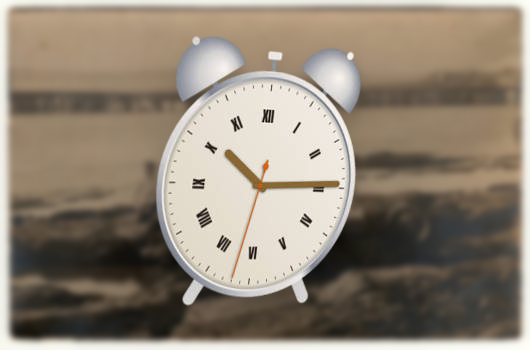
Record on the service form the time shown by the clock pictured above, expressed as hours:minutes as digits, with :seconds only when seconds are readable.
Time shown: 10:14:32
